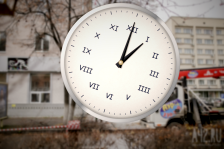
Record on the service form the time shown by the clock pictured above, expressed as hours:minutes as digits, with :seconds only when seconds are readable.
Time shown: 1:00
